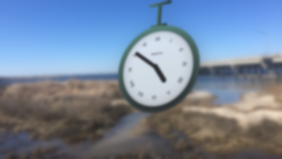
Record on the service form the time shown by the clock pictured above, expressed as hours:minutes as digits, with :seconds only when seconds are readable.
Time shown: 4:51
